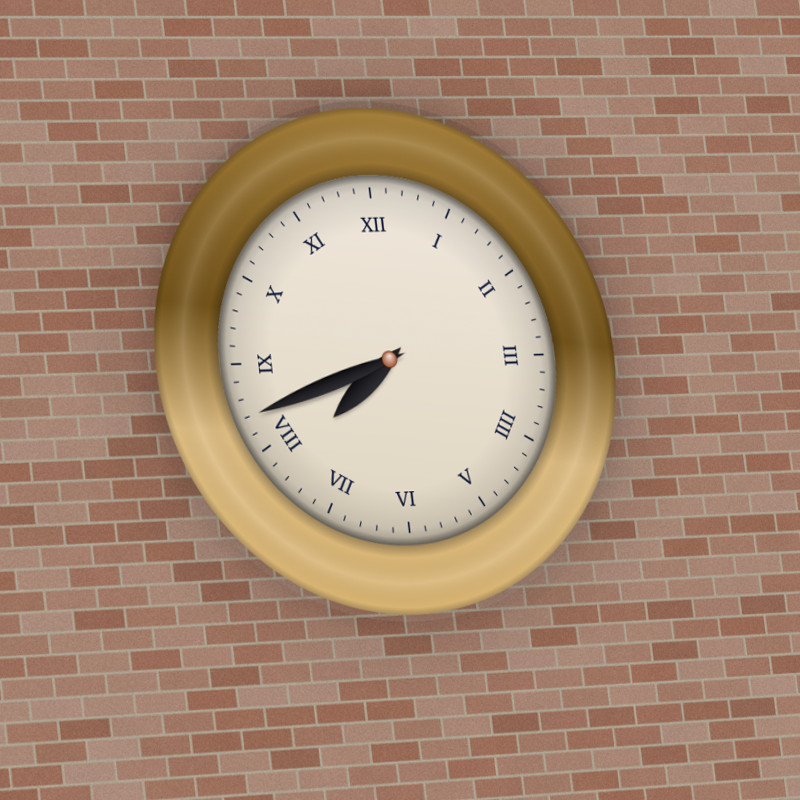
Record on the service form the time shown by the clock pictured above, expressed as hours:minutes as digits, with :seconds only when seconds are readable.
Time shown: 7:42
